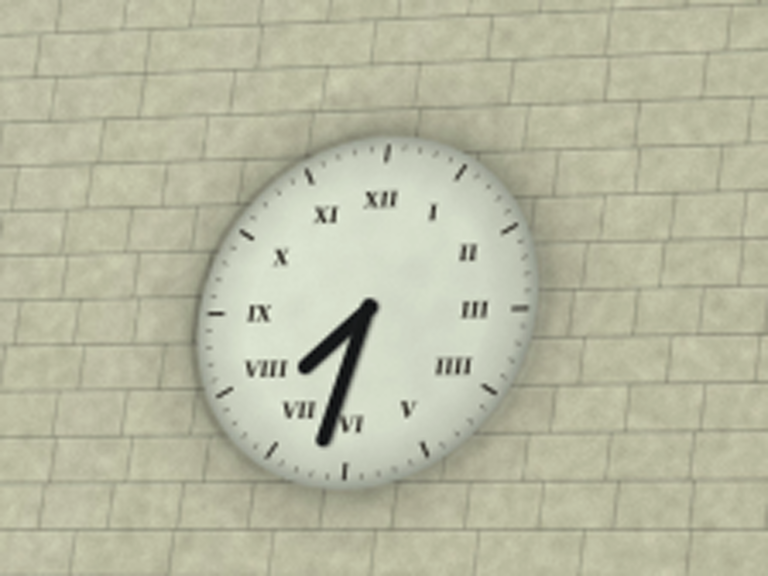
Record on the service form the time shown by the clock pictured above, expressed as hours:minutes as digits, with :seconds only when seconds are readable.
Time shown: 7:32
